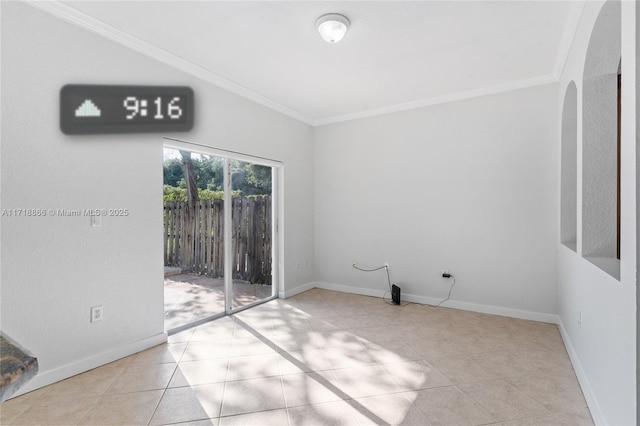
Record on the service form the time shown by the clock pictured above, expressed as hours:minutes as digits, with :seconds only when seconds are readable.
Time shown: 9:16
